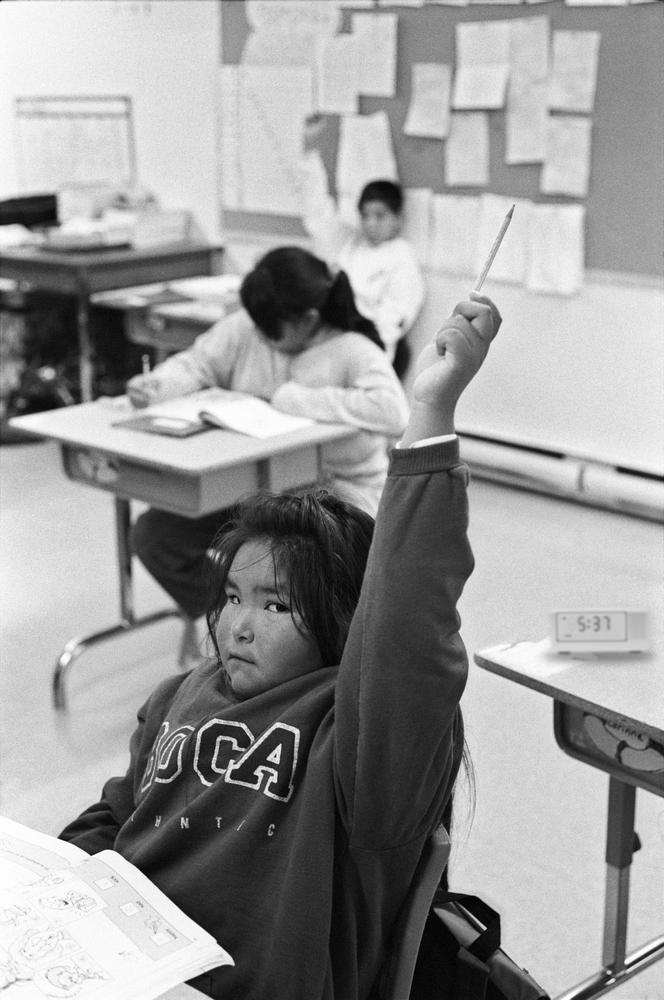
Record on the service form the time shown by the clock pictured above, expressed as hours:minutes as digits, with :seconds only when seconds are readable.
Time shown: 5:37
